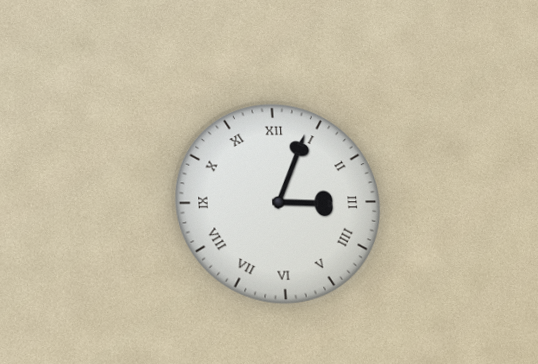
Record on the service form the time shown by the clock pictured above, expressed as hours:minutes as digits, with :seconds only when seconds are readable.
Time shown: 3:04
